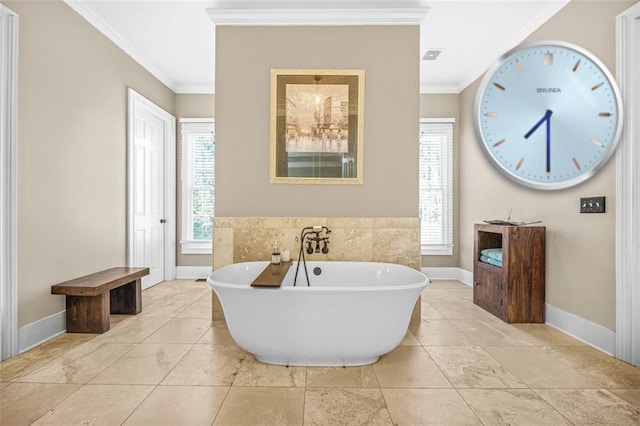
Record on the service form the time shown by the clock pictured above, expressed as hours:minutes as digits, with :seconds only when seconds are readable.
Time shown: 7:30
